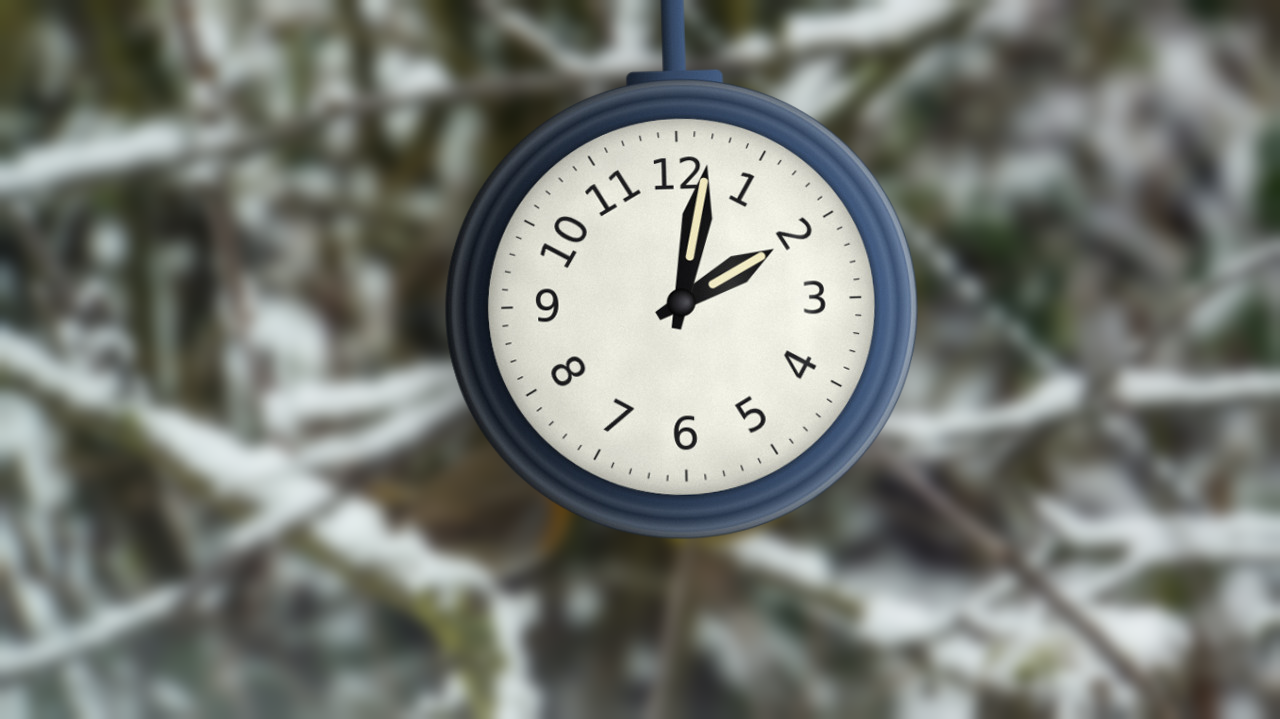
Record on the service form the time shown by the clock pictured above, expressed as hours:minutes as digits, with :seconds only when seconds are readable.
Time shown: 2:02
